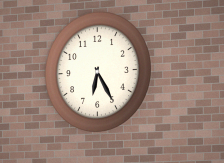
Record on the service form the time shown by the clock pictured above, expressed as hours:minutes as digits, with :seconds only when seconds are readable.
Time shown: 6:25
